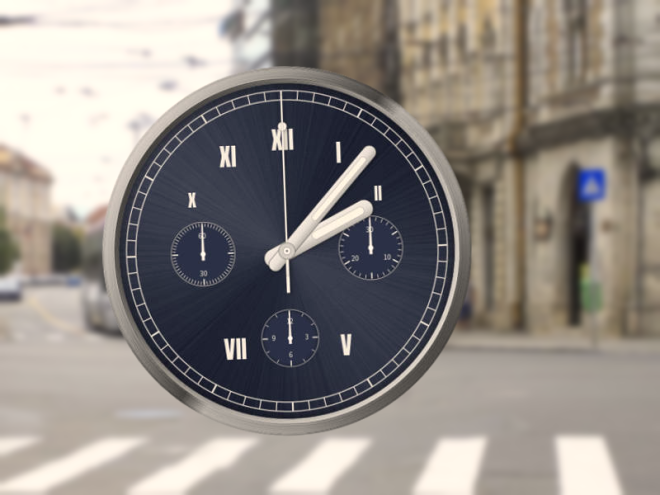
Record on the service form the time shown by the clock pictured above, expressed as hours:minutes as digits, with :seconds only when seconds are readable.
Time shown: 2:07
